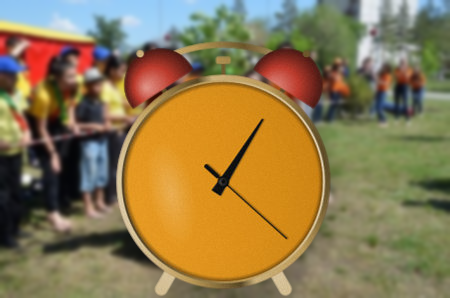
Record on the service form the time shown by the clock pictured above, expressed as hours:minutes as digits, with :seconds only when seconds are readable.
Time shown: 1:05:22
